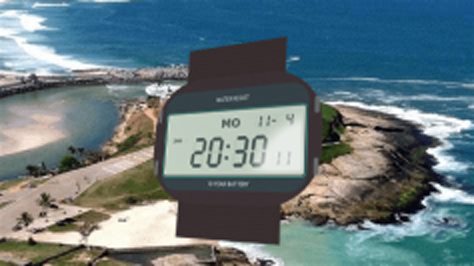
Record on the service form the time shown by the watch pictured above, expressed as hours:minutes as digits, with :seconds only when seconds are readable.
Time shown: 20:30:11
